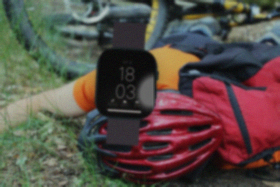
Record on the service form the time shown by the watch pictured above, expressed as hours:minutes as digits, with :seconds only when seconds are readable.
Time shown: 18:03
